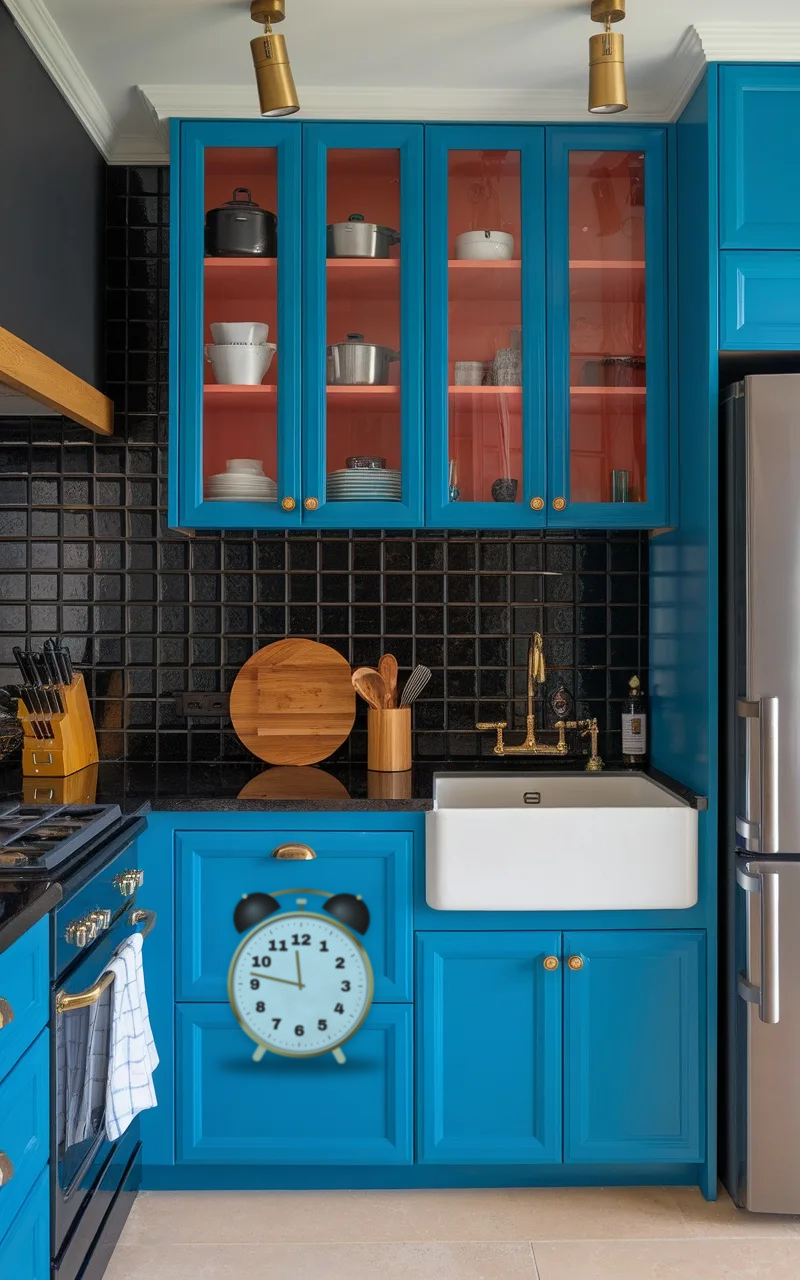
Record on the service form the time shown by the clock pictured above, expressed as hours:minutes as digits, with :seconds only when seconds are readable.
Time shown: 11:47
